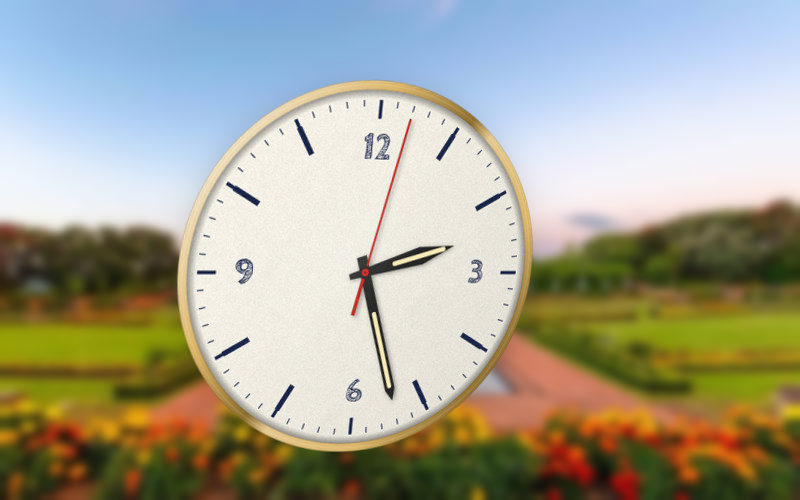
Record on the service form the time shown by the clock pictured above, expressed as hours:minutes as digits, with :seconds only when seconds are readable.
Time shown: 2:27:02
